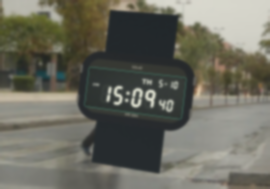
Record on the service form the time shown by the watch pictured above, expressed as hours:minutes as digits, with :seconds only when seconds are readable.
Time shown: 15:09
